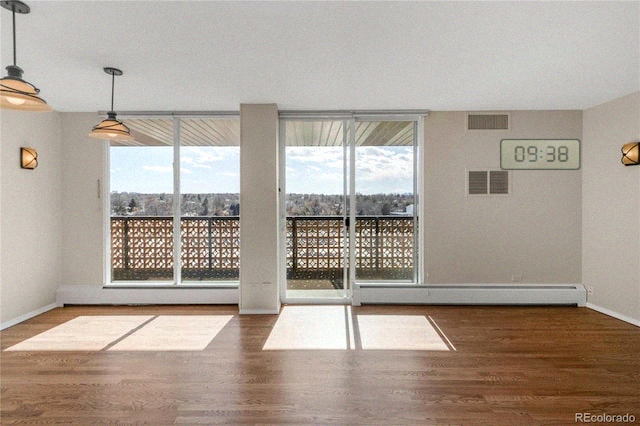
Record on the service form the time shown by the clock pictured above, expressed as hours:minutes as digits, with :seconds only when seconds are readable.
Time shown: 9:38
